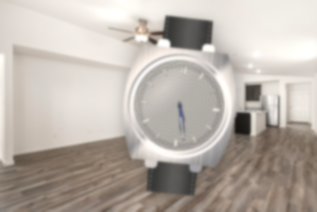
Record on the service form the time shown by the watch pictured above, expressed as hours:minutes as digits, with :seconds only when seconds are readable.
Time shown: 5:28
